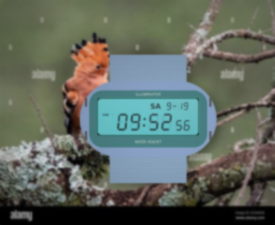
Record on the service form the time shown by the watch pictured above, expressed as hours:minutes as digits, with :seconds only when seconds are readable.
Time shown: 9:52:56
